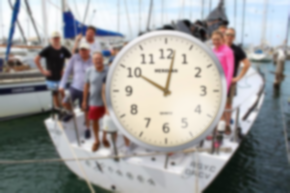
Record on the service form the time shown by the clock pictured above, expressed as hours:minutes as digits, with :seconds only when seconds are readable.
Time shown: 10:02
